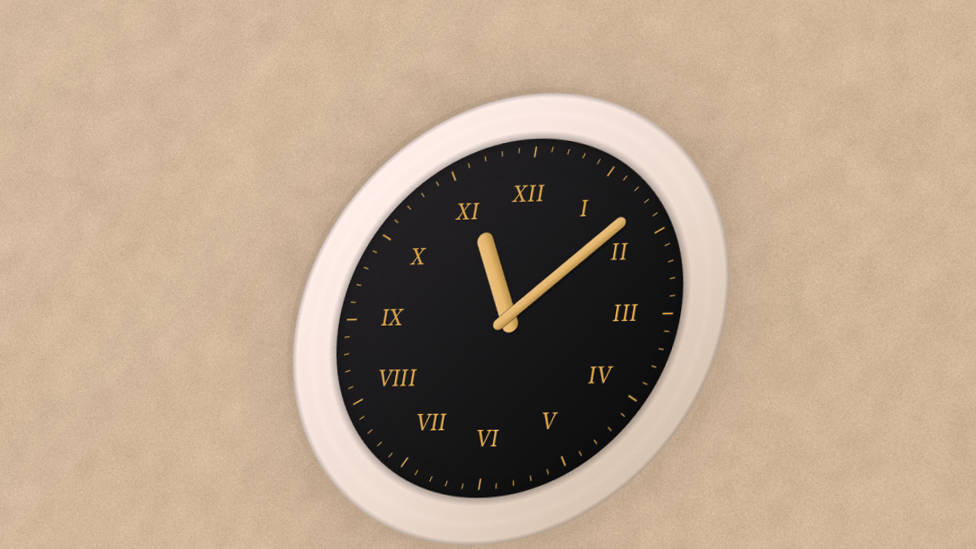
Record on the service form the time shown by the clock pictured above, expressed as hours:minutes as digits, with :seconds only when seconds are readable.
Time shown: 11:08
